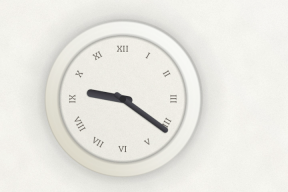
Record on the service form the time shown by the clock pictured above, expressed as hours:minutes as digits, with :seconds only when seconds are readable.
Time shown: 9:21
